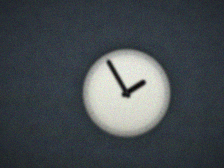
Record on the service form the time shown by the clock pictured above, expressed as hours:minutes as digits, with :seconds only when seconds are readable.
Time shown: 1:55
